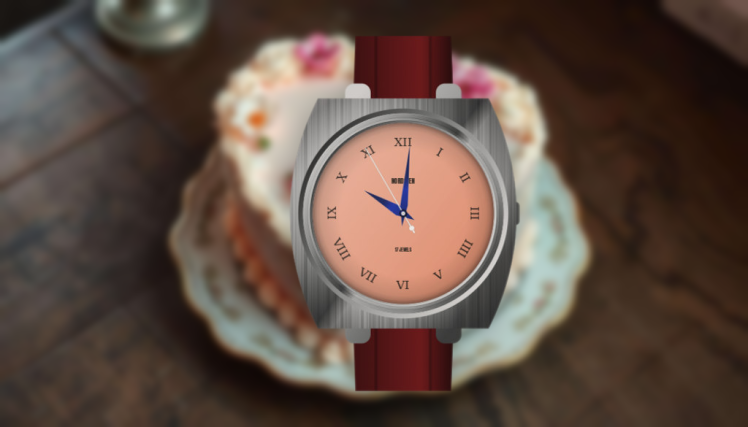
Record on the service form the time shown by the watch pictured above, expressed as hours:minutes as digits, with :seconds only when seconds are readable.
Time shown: 10:00:55
